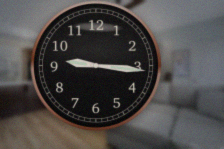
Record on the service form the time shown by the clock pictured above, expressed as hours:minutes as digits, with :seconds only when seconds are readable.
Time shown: 9:16
